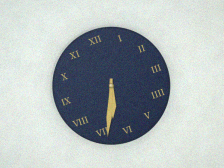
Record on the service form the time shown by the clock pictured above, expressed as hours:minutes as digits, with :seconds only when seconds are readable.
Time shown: 6:34
